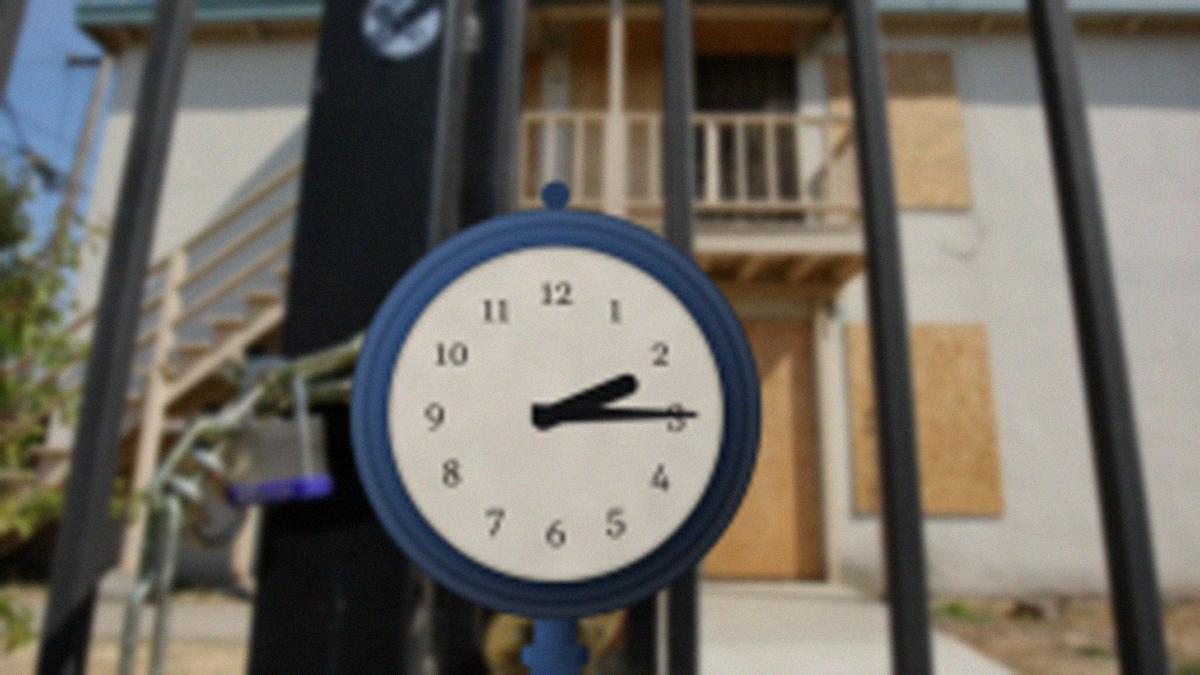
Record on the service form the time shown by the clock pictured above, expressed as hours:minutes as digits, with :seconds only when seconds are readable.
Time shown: 2:15
